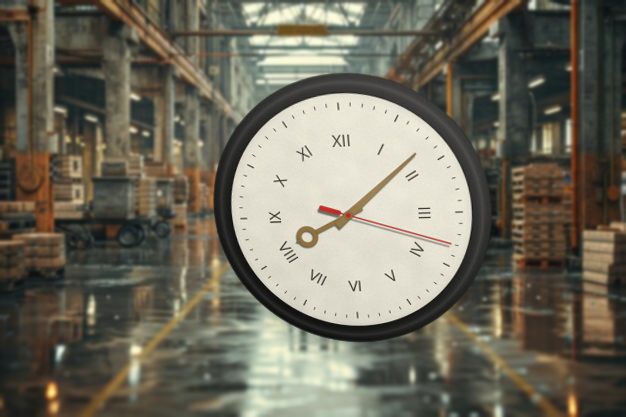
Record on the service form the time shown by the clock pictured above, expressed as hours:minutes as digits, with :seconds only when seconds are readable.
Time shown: 8:08:18
